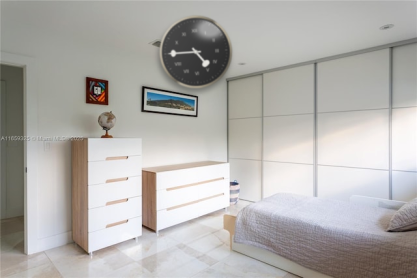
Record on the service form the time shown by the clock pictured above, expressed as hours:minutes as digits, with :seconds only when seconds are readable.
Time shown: 4:45
